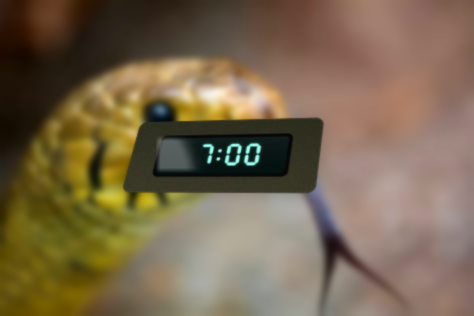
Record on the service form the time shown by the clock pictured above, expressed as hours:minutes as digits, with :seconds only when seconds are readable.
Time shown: 7:00
